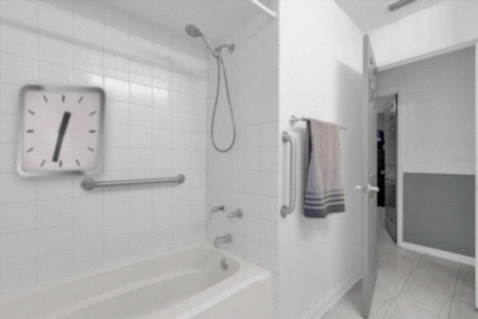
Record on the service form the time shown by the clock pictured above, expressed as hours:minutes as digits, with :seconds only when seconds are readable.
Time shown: 12:32
